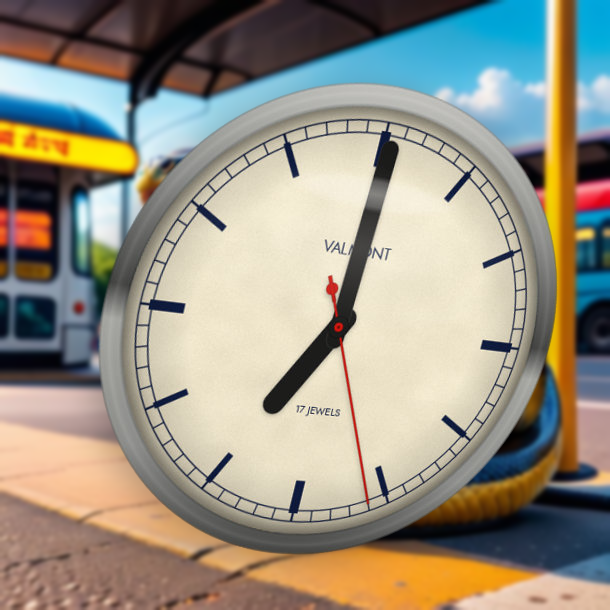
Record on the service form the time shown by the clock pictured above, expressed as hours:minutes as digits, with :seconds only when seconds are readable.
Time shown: 7:00:26
